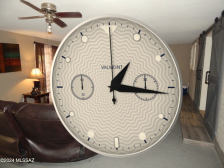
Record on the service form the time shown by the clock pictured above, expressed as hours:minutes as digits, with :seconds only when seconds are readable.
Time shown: 1:16
